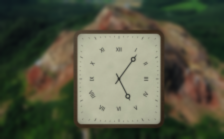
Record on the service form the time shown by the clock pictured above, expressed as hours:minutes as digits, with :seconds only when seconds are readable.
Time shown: 5:06
